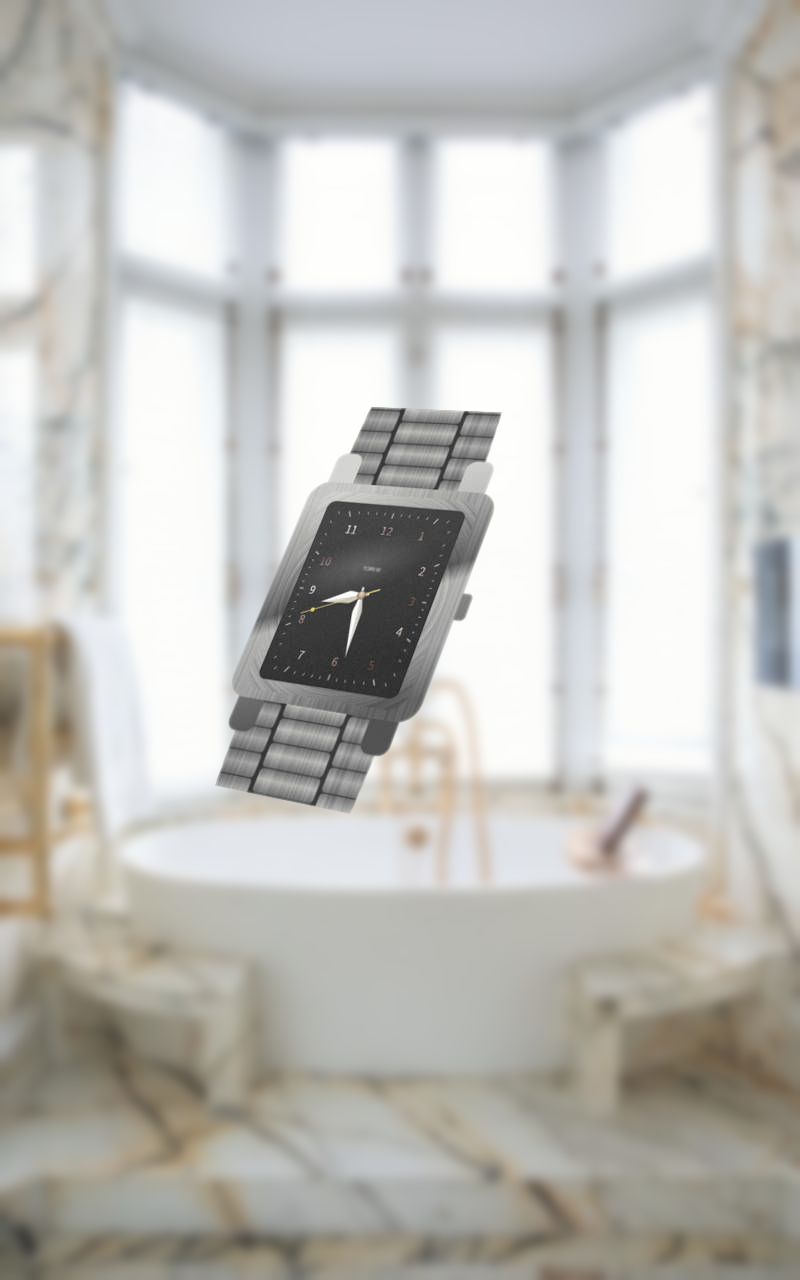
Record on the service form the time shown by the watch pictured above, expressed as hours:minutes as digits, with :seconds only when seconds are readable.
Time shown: 8:28:41
